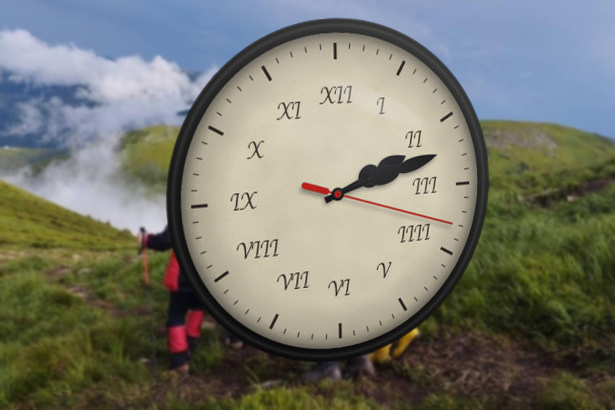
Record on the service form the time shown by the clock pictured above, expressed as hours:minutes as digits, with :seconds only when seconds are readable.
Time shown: 2:12:18
